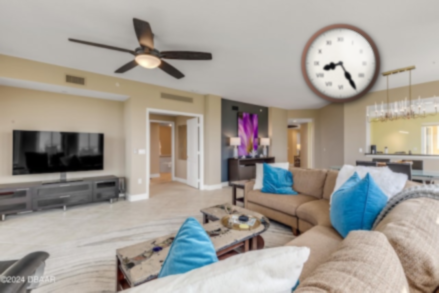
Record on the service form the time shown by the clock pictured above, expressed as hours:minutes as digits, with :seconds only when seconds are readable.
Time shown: 8:25
